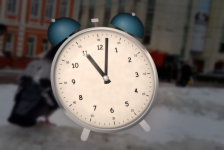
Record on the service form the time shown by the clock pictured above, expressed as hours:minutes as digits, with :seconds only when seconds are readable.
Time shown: 11:02
